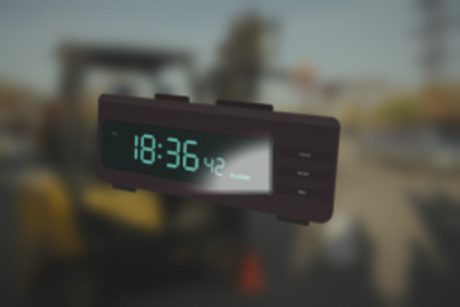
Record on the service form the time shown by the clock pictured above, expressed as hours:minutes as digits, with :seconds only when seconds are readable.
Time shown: 18:36:42
